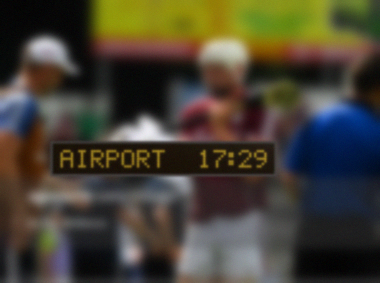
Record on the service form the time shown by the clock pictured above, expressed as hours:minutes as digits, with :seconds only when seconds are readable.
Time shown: 17:29
